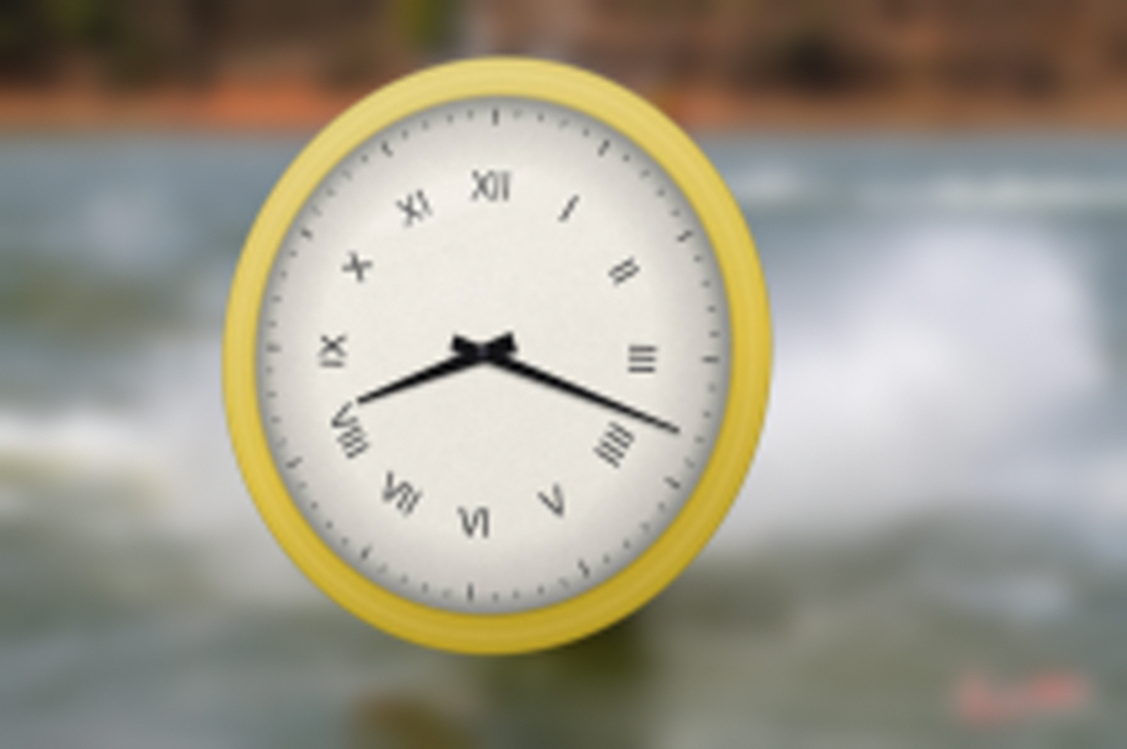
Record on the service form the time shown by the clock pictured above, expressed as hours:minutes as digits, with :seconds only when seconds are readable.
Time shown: 8:18
